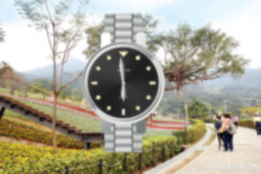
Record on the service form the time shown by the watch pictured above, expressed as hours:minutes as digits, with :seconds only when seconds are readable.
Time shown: 5:59
